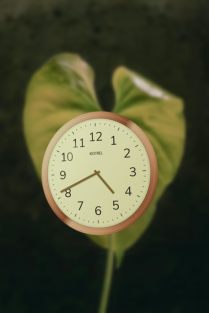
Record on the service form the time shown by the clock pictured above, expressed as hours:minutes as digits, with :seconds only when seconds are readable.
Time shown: 4:41
